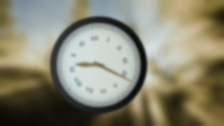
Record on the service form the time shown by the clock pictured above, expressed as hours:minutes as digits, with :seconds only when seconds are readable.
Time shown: 9:21
